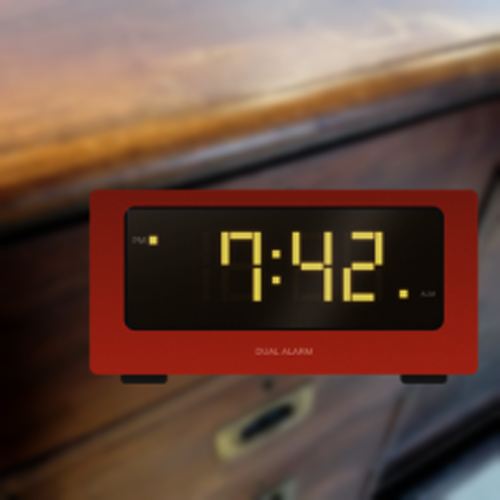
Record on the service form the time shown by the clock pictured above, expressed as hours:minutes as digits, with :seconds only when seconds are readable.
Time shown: 7:42
